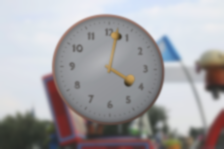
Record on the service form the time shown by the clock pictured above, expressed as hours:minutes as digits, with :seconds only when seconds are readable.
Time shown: 4:02
